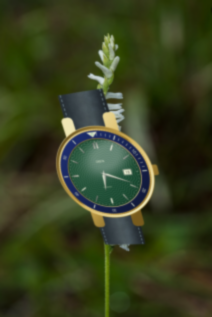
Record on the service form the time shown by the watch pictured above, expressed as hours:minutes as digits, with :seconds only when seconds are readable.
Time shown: 6:19
